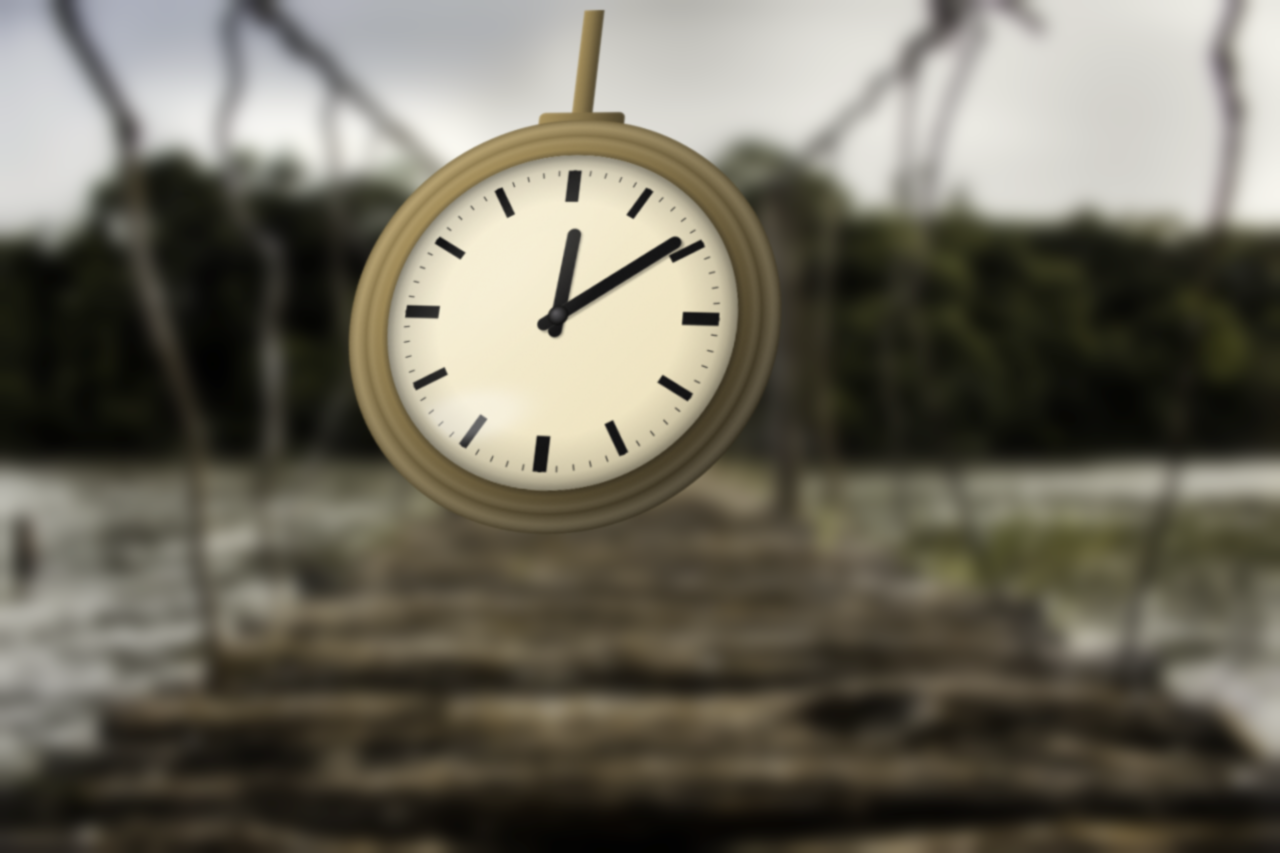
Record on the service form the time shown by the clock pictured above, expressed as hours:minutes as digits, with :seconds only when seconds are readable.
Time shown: 12:09
